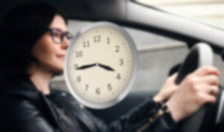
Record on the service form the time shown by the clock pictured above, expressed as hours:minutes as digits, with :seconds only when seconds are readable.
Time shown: 3:44
